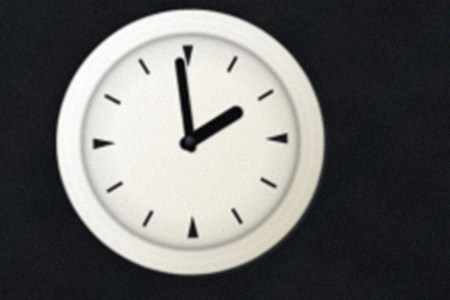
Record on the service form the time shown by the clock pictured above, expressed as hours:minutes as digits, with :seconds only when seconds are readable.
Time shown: 1:59
